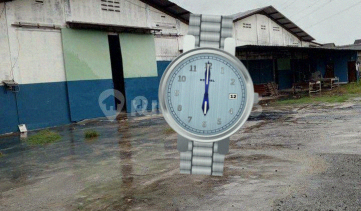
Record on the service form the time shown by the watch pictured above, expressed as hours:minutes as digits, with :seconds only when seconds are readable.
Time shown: 6:00
